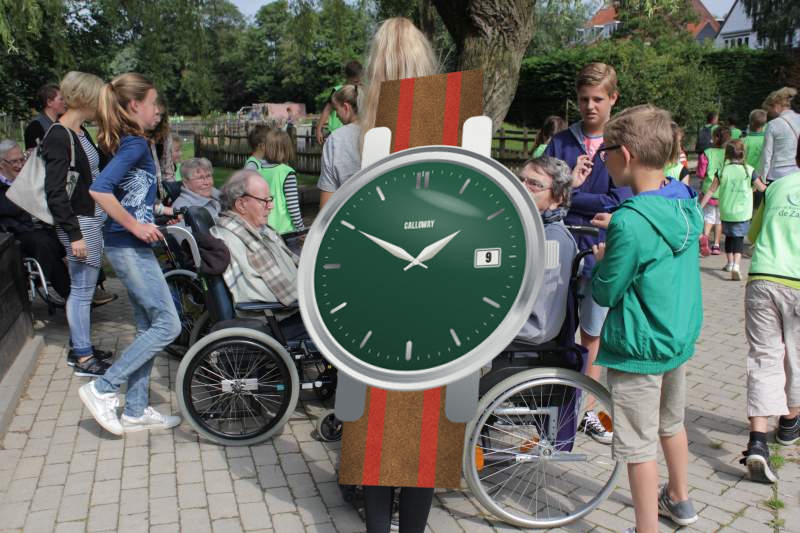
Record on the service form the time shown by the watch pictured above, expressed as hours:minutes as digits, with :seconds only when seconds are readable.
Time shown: 1:50
